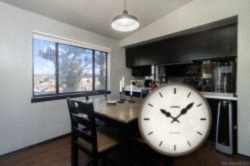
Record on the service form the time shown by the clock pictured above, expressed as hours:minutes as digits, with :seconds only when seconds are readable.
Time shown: 10:08
